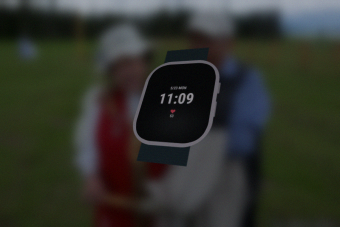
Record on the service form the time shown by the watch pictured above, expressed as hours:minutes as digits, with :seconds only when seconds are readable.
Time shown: 11:09
